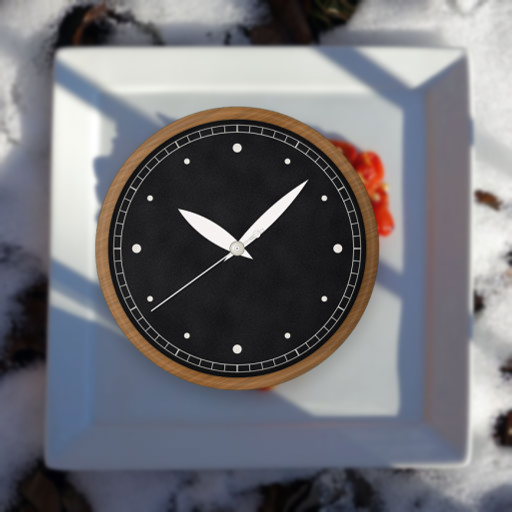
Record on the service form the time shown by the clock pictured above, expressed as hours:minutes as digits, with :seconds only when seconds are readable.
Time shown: 10:07:39
